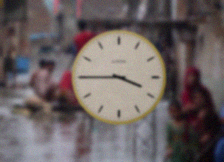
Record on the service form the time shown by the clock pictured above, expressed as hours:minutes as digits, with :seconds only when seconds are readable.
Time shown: 3:45
